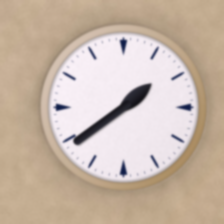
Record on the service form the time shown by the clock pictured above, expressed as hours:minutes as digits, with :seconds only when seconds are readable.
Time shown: 1:39
